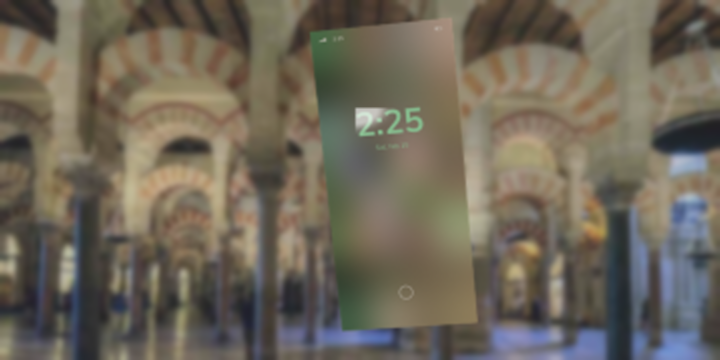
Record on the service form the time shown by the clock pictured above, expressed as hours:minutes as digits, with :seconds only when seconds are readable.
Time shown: 2:25
